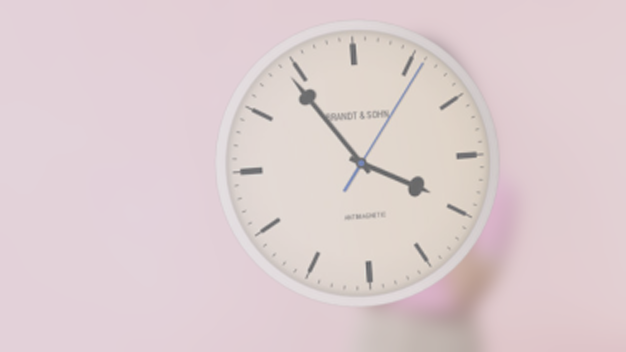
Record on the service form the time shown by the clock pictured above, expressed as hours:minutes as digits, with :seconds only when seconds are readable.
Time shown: 3:54:06
